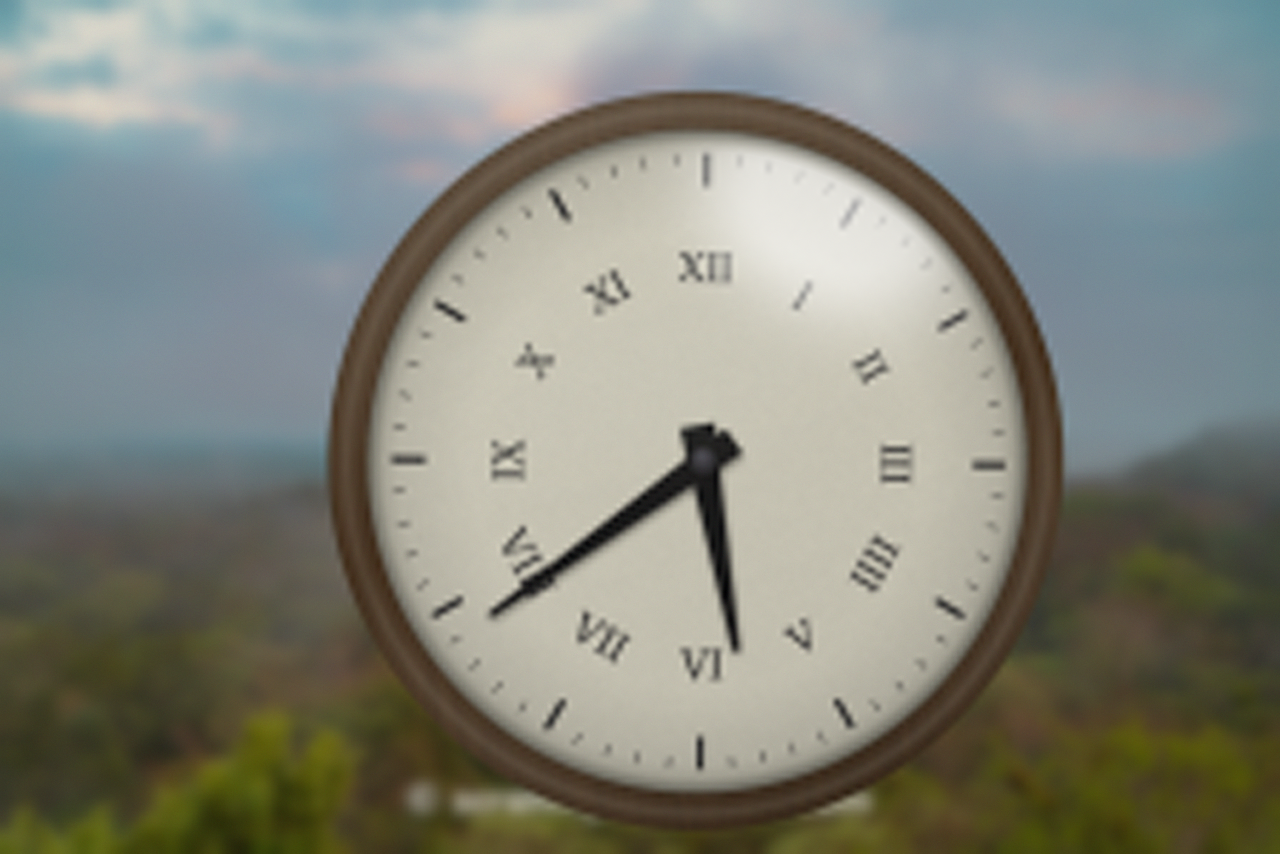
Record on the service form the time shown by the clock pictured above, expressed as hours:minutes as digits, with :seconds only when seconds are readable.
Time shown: 5:39
